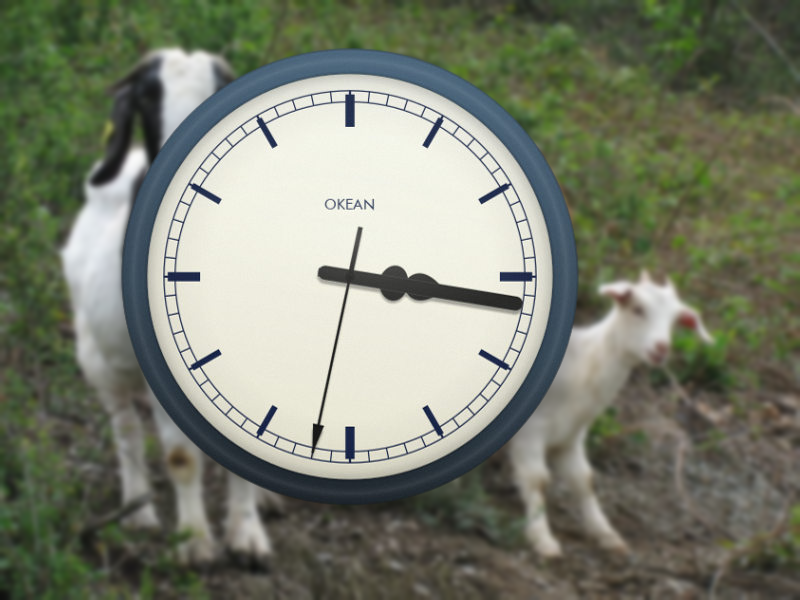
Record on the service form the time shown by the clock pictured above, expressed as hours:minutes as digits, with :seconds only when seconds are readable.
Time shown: 3:16:32
